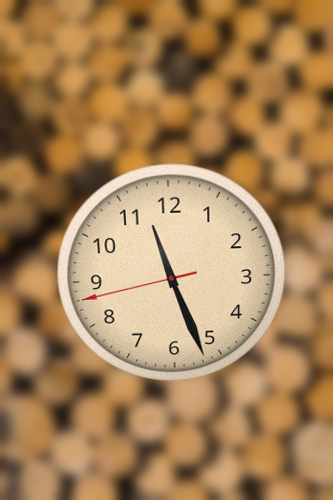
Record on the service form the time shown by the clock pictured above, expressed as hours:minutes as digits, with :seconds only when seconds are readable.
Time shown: 11:26:43
